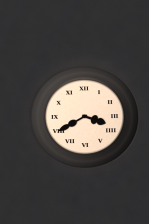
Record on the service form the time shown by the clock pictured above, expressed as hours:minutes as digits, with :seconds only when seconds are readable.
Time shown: 3:40
